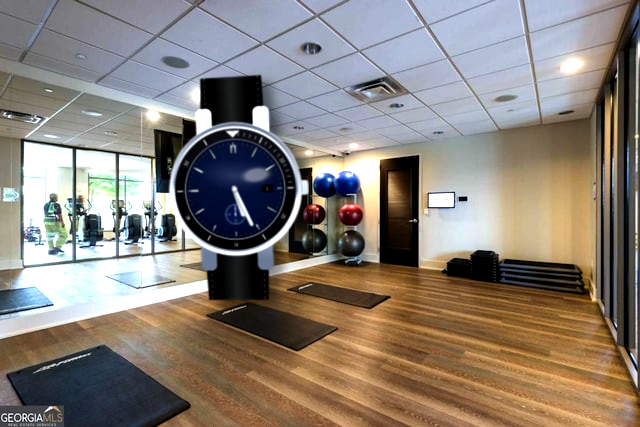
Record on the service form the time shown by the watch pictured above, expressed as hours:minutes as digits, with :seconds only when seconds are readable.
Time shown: 5:26
